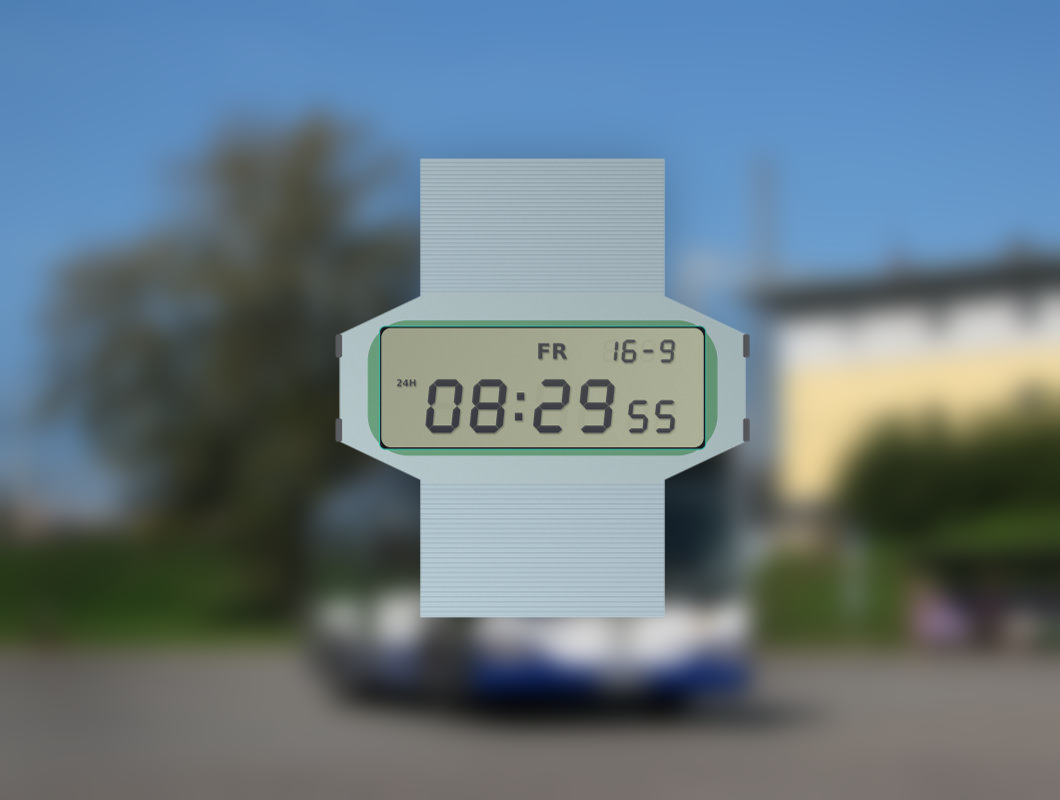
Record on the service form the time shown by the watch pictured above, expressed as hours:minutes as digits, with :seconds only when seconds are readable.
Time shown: 8:29:55
